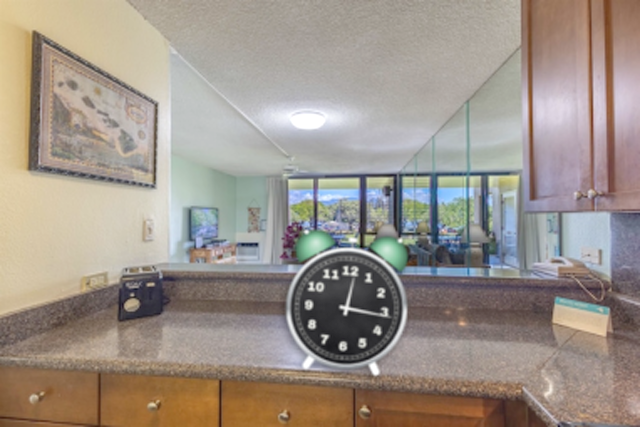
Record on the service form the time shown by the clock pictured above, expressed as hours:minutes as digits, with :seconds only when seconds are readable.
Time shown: 12:16
